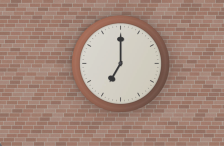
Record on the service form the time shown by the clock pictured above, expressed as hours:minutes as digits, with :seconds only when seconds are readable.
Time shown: 7:00
